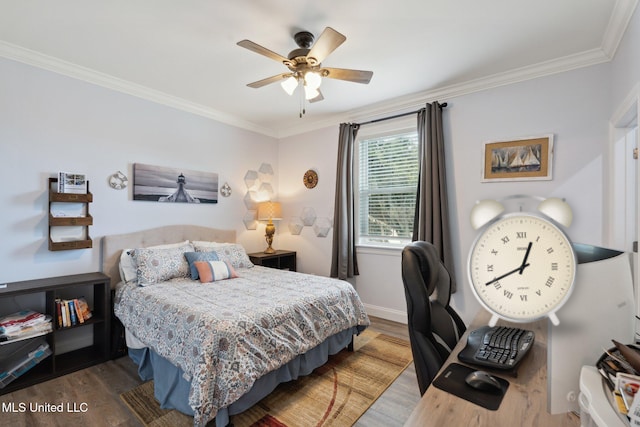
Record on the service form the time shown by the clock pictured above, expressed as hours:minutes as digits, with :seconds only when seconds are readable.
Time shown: 12:41
